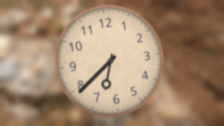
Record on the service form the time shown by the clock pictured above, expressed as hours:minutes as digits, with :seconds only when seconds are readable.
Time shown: 6:39
